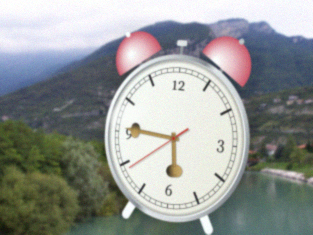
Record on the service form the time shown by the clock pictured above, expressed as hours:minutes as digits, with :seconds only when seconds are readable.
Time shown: 5:45:39
